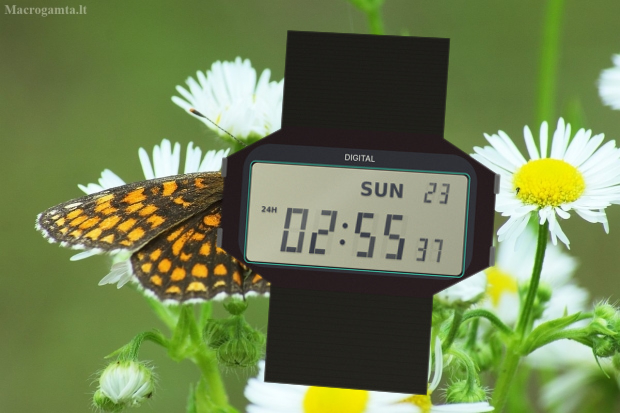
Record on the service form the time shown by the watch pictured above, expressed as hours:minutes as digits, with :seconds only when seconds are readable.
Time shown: 2:55:37
